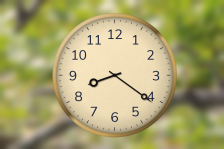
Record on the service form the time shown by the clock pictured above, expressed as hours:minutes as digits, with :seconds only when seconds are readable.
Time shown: 8:21
